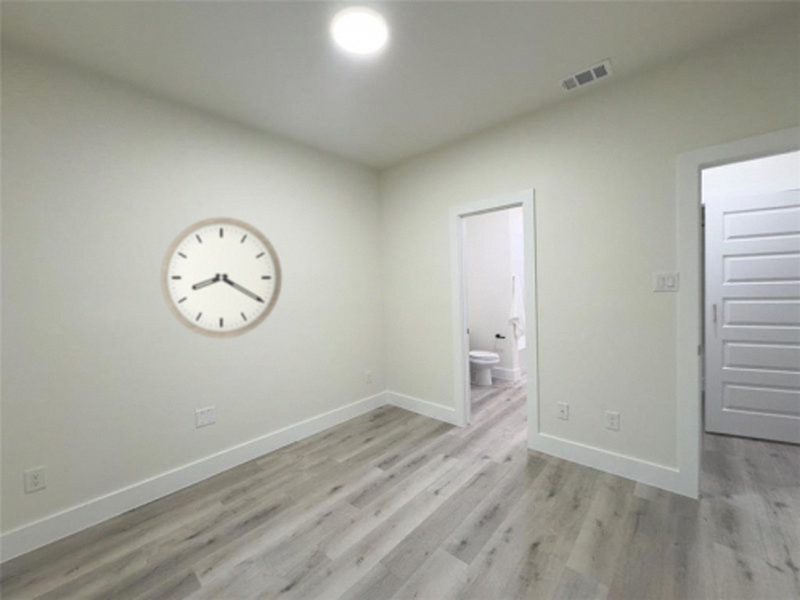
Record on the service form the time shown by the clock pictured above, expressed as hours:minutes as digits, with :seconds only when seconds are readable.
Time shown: 8:20
